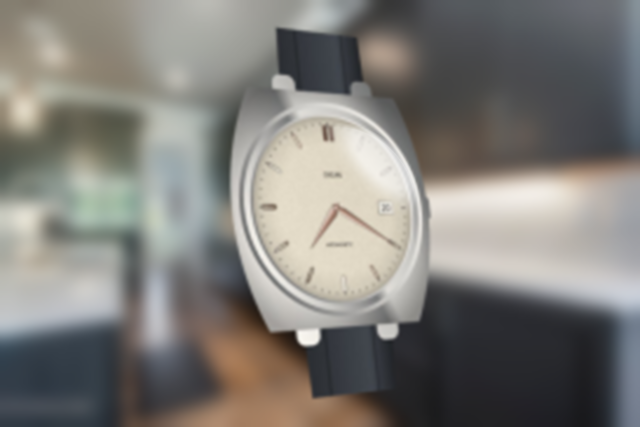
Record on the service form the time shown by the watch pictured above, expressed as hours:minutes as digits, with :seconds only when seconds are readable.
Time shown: 7:20
